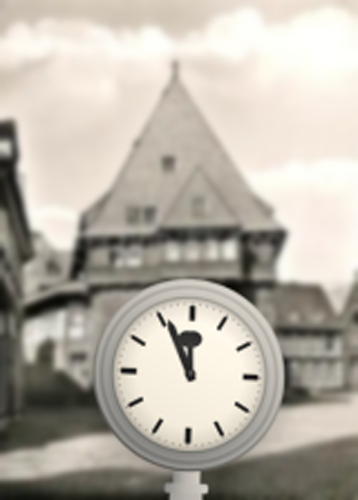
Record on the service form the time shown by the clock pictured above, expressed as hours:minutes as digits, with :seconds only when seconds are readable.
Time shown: 11:56
